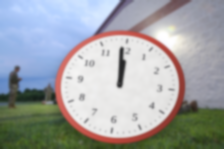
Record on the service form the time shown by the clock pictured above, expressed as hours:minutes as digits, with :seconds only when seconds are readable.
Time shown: 11:59
